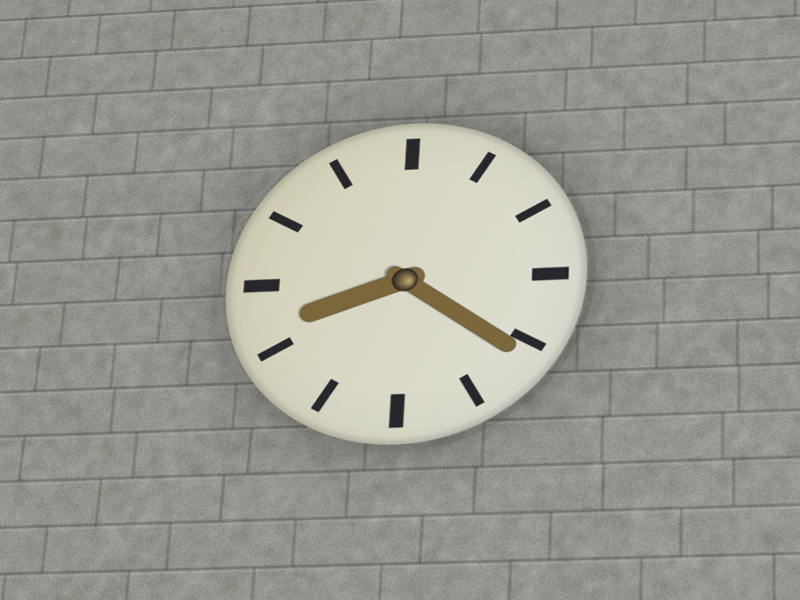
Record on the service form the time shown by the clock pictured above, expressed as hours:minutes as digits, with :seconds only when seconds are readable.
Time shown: 8:21
